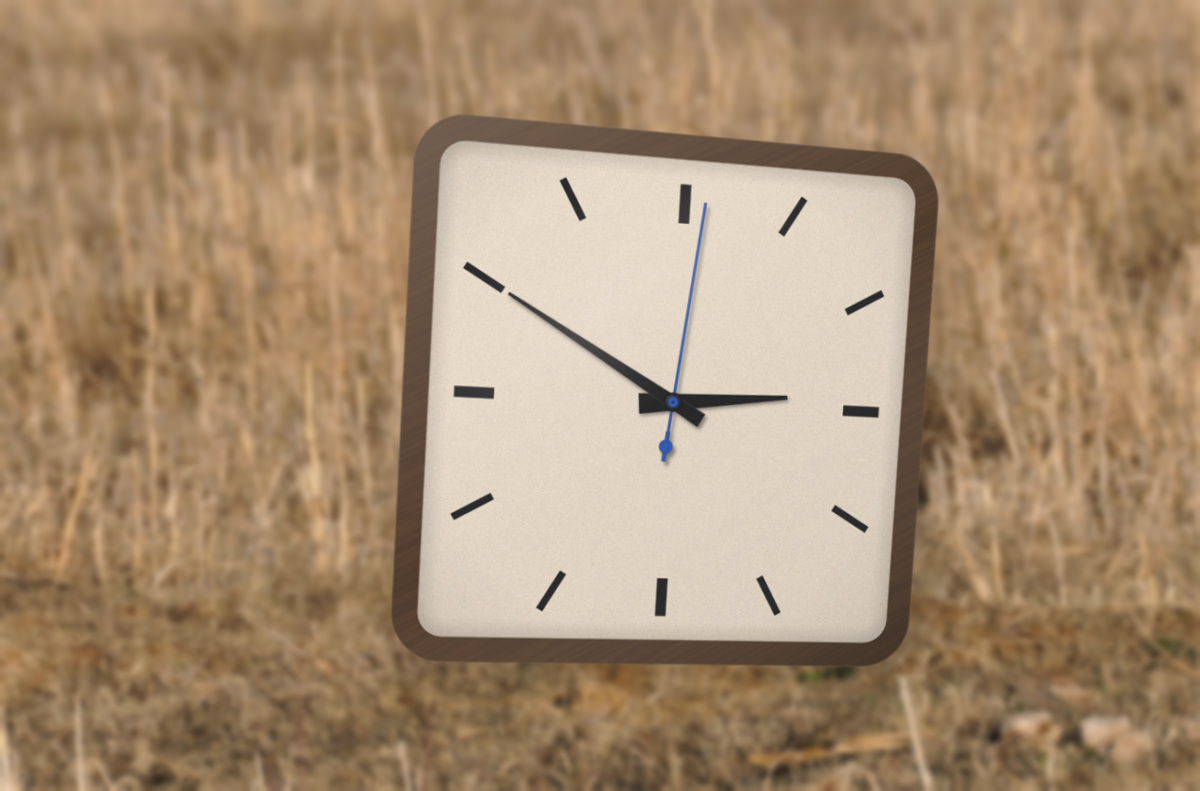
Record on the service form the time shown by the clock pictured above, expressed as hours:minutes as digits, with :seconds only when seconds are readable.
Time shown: 2:50:01
